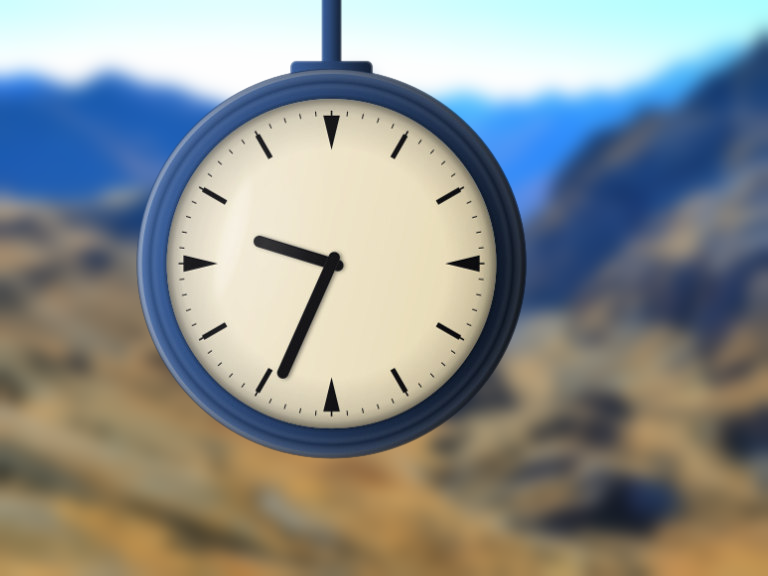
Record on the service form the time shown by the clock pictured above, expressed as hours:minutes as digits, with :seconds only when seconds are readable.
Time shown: 9:34
